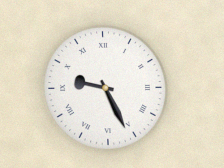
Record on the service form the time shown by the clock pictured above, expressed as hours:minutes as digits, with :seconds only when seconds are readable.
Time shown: 9:26
